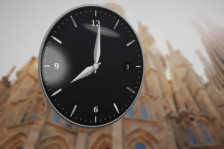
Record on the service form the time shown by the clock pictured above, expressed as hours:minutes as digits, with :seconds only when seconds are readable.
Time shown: 8:01
